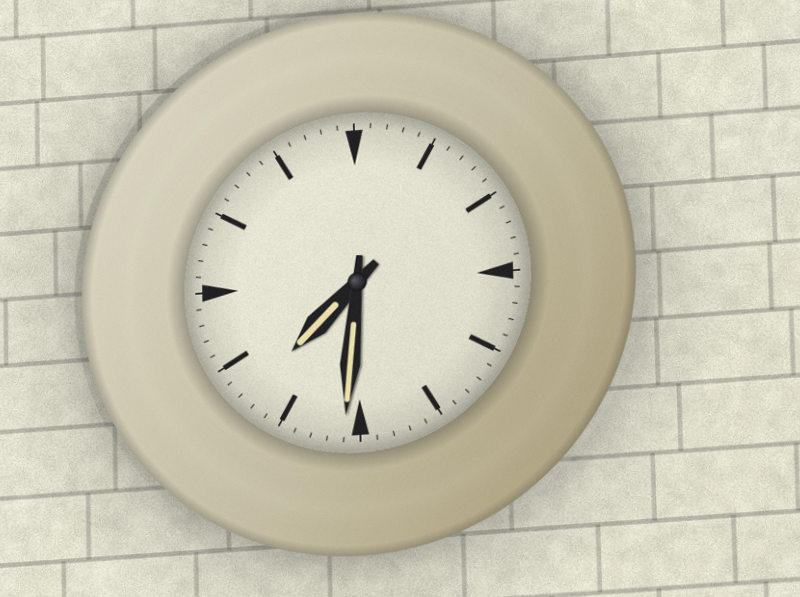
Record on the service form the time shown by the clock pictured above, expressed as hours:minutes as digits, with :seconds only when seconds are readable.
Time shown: 7:31
